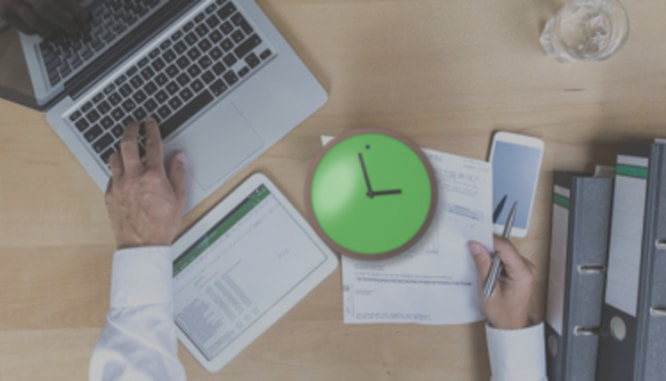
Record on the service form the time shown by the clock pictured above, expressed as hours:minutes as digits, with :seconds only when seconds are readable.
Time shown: 2:58
